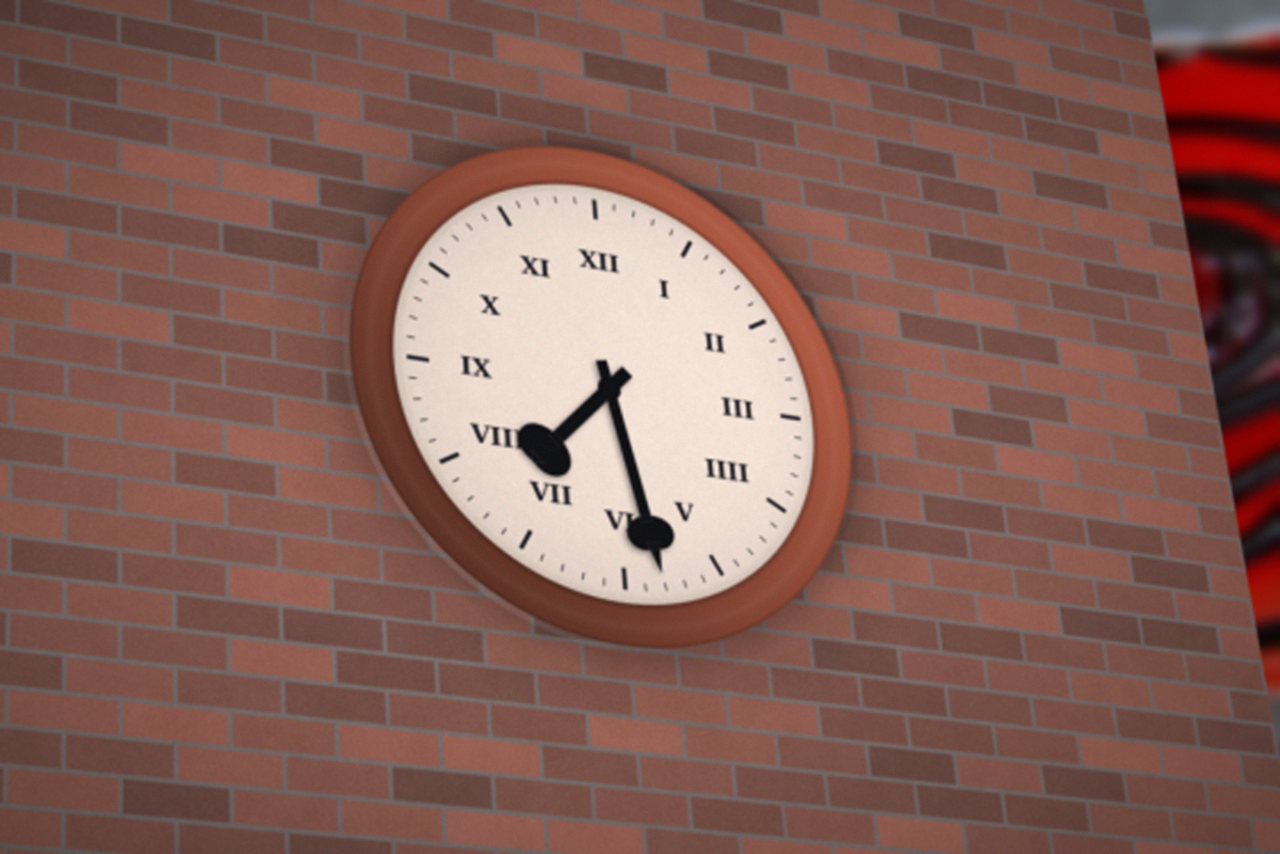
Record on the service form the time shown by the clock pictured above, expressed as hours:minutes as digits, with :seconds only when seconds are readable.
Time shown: 7:28
